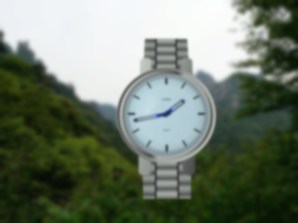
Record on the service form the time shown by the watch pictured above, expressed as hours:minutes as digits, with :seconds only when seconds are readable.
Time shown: 1:43
